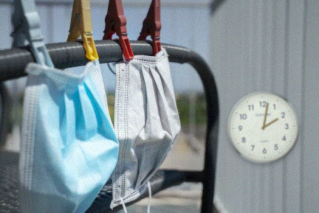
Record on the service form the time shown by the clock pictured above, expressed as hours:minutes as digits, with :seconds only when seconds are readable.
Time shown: 2:02
